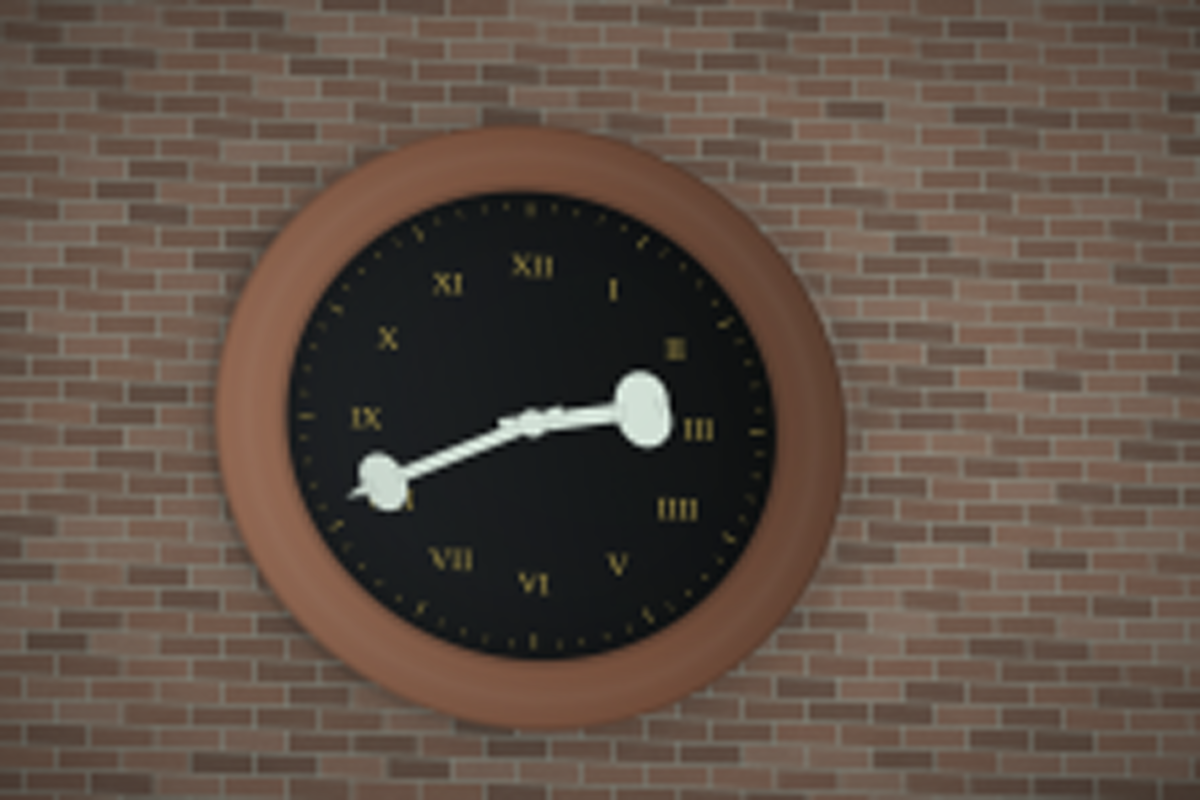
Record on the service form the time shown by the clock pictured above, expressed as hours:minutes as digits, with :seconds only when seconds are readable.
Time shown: 2:41
